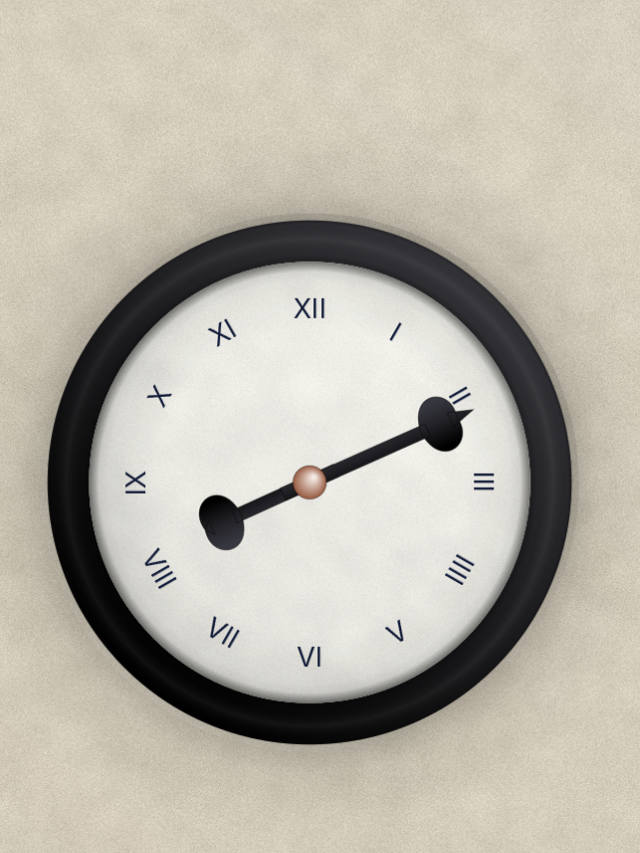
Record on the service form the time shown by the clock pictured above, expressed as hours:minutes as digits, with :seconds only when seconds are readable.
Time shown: 8:11
